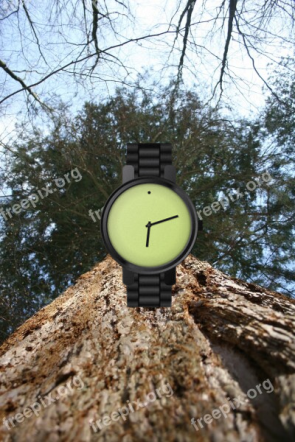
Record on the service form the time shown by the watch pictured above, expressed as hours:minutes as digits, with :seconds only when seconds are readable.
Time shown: 6:12
